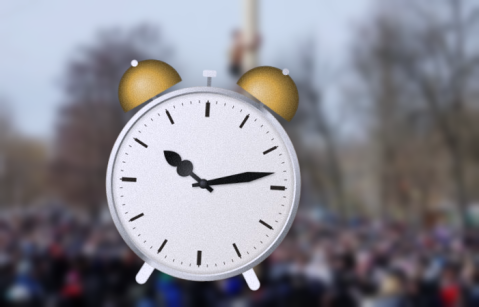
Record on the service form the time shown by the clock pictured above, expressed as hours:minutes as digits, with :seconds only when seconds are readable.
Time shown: 10:13
